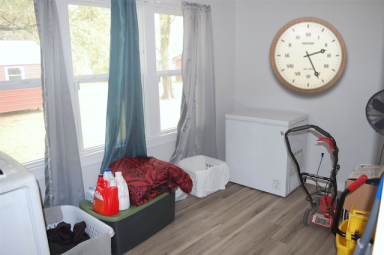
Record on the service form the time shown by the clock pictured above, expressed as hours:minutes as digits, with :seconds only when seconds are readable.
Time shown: 2:26
